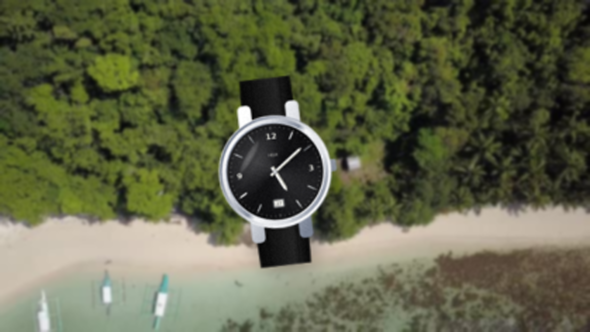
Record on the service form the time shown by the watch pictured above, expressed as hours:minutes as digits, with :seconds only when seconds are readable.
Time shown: 5:09
